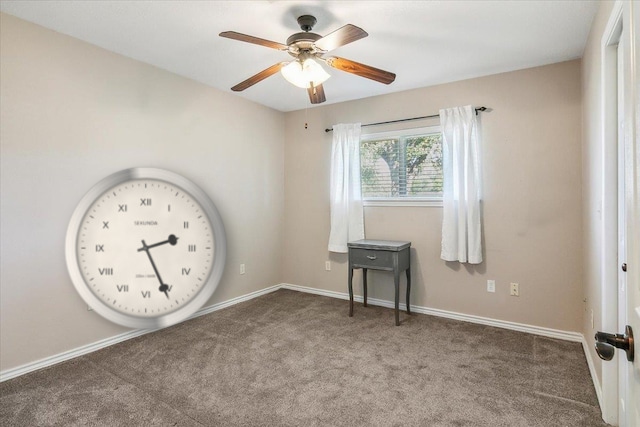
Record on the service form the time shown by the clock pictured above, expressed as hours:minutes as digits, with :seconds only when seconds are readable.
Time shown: 2:26
